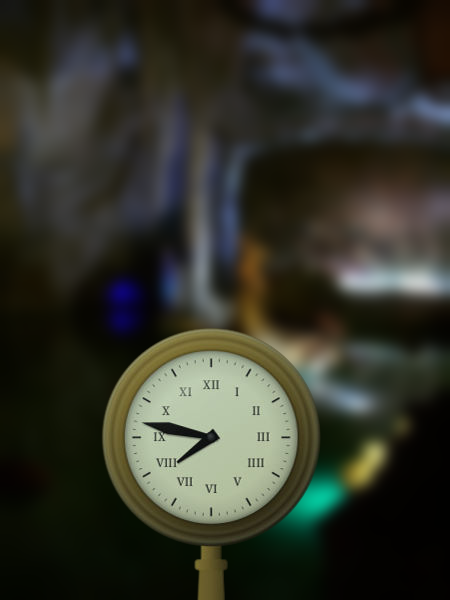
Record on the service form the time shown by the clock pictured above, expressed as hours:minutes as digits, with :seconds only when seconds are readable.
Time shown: 7:47
